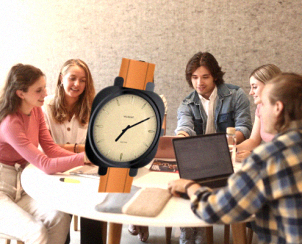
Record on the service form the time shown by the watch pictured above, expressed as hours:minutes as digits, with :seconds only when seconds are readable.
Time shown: 7:10
